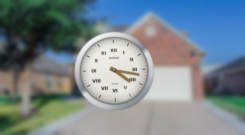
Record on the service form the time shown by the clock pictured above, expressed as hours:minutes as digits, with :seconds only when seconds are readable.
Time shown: 4:17
